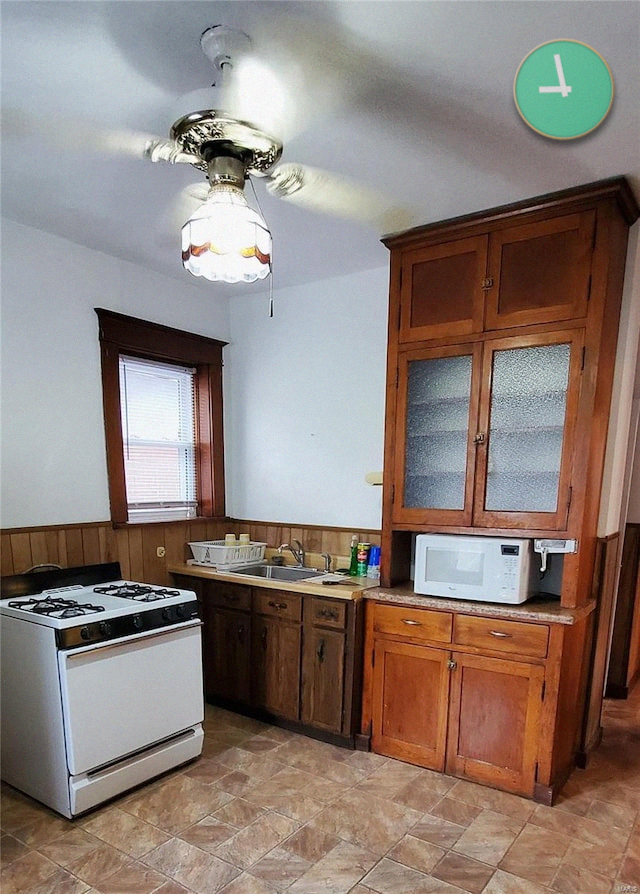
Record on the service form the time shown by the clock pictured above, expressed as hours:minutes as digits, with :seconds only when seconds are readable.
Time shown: 8:58
